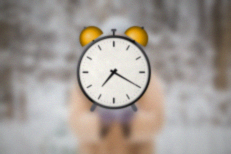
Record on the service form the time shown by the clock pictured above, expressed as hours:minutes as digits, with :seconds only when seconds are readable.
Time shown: 7:20
